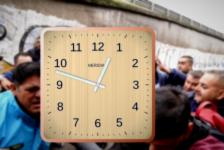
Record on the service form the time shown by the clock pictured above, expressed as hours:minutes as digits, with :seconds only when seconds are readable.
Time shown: 12:48
